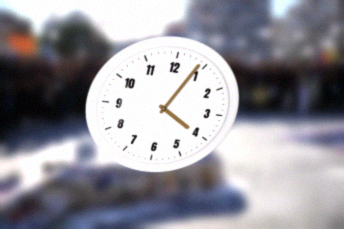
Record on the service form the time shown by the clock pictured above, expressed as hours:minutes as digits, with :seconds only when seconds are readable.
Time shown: 4:04
